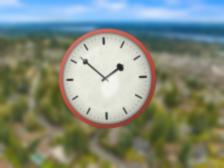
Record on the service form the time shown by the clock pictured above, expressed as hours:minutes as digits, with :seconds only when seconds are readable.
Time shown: 1:52
